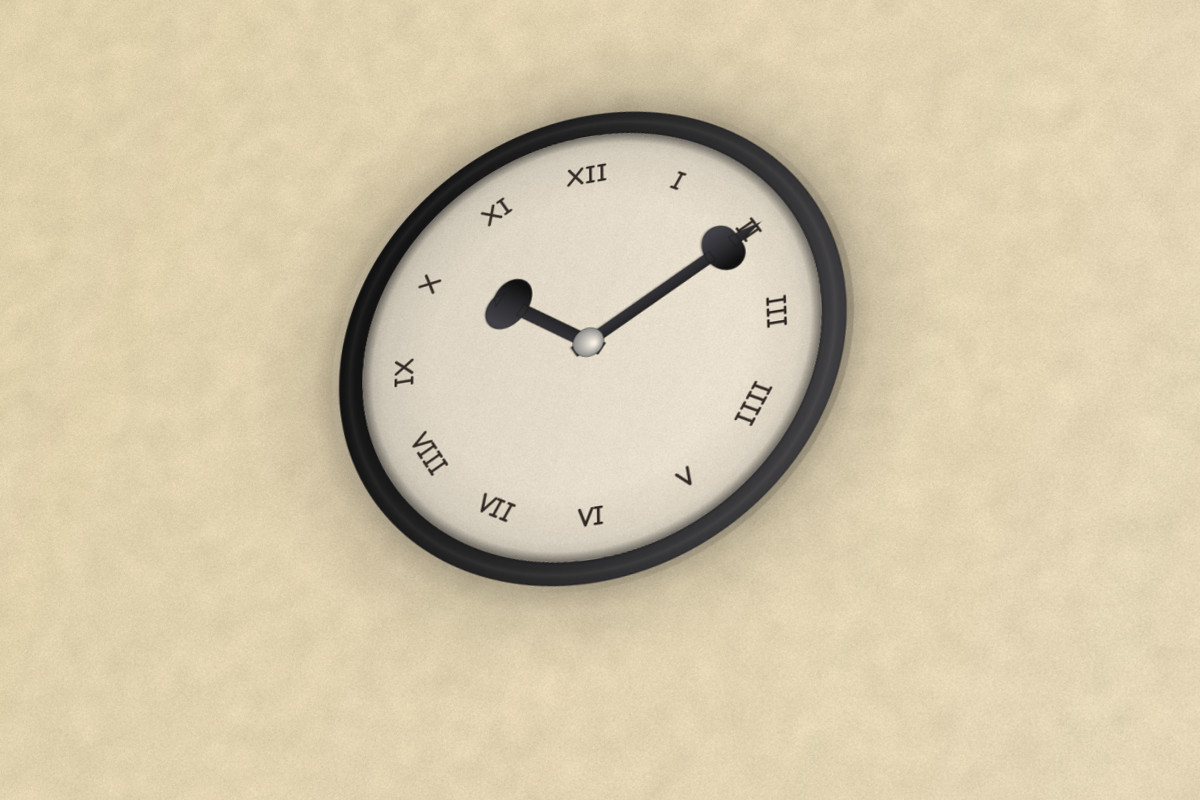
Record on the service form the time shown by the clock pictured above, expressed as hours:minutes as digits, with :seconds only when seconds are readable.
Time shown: 10:10
